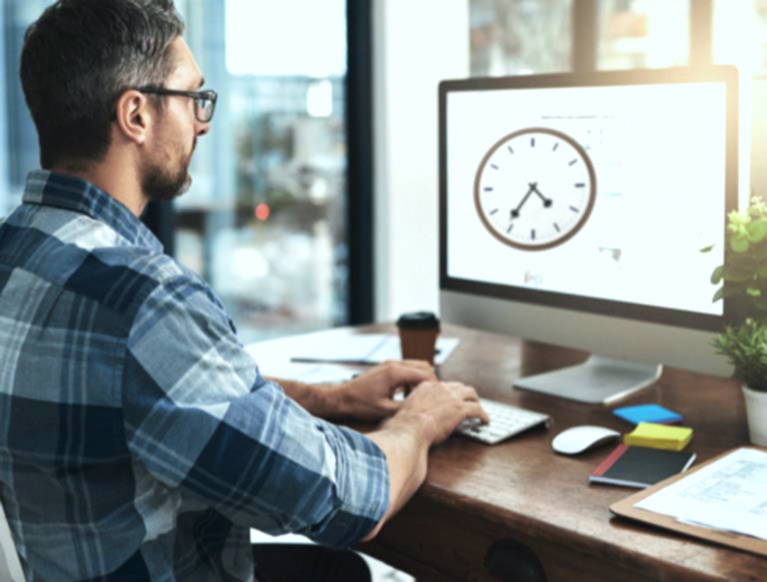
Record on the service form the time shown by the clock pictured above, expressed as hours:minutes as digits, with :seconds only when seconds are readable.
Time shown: 4:36
